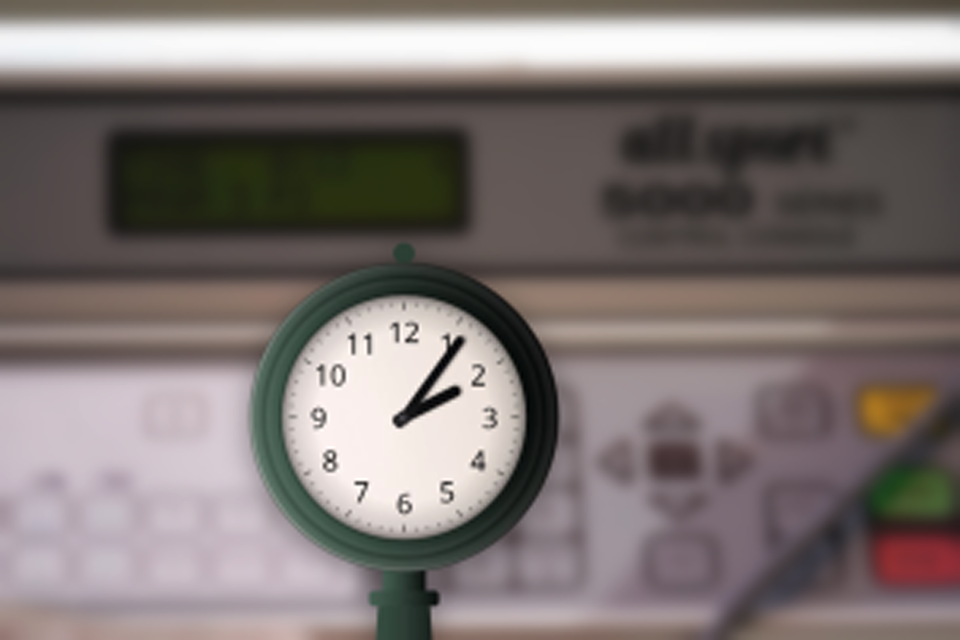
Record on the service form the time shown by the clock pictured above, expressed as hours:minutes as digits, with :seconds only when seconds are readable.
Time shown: 2:06
